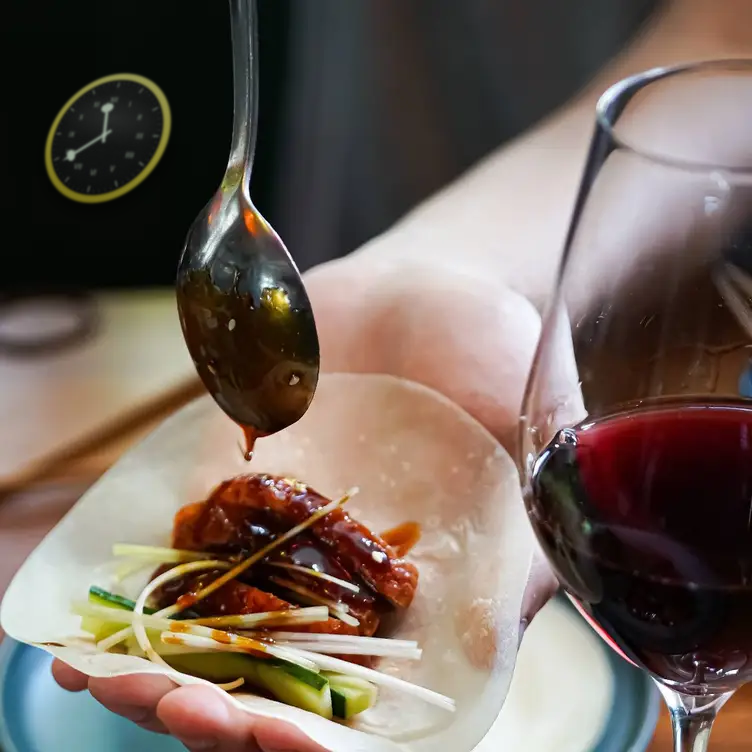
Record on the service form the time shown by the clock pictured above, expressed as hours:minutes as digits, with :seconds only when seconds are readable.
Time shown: 11:39
